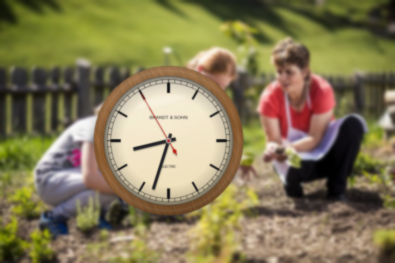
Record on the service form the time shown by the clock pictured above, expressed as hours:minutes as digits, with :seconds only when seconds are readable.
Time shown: 8:32:55
